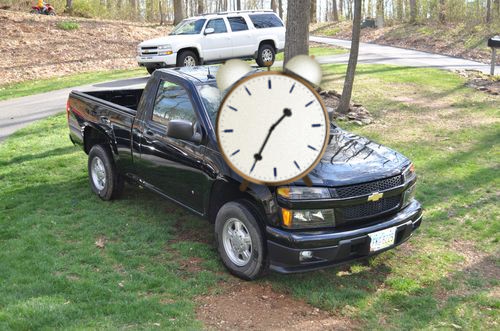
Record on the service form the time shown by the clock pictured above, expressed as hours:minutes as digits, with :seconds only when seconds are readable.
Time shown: 1:35
